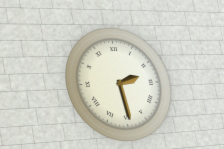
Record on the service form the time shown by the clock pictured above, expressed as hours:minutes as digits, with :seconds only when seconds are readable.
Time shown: 2:29
